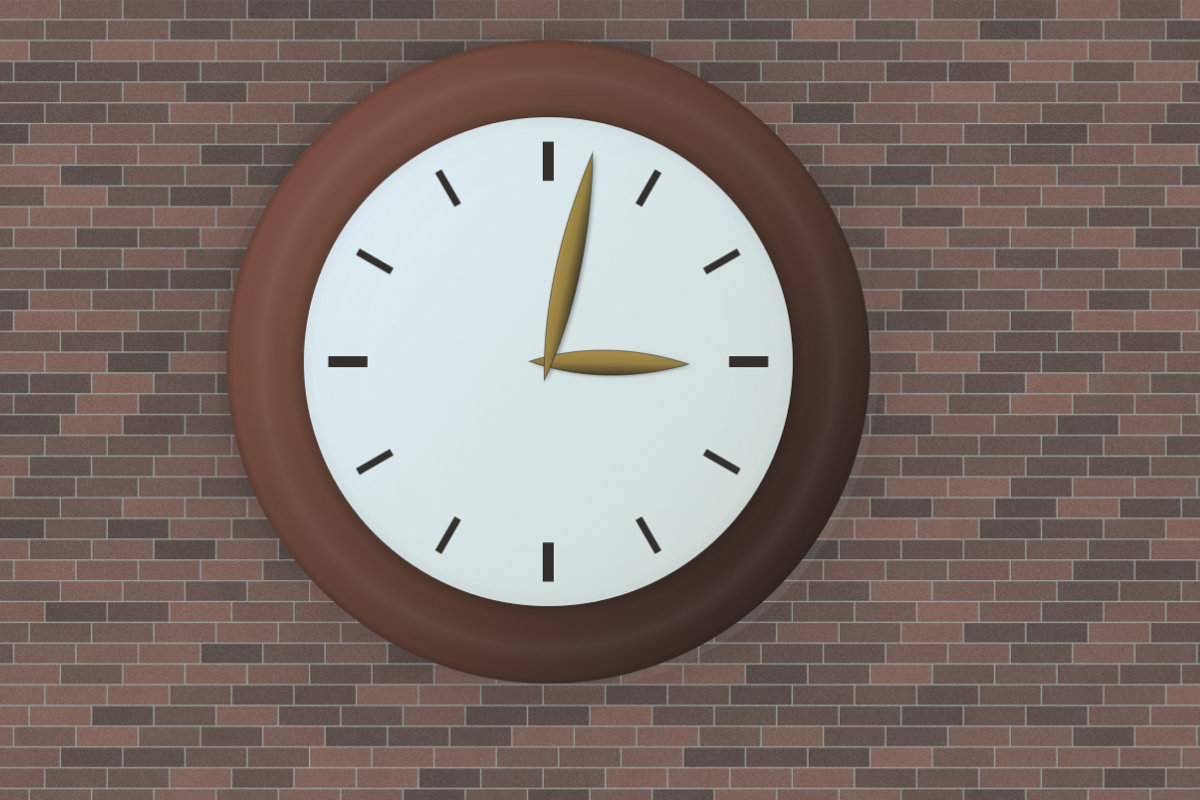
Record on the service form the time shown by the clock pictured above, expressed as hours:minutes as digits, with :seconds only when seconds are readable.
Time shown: 3:02
